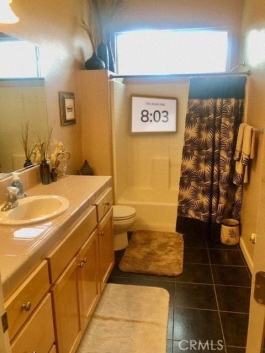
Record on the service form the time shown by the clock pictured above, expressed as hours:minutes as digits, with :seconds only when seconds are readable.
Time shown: 8:03
